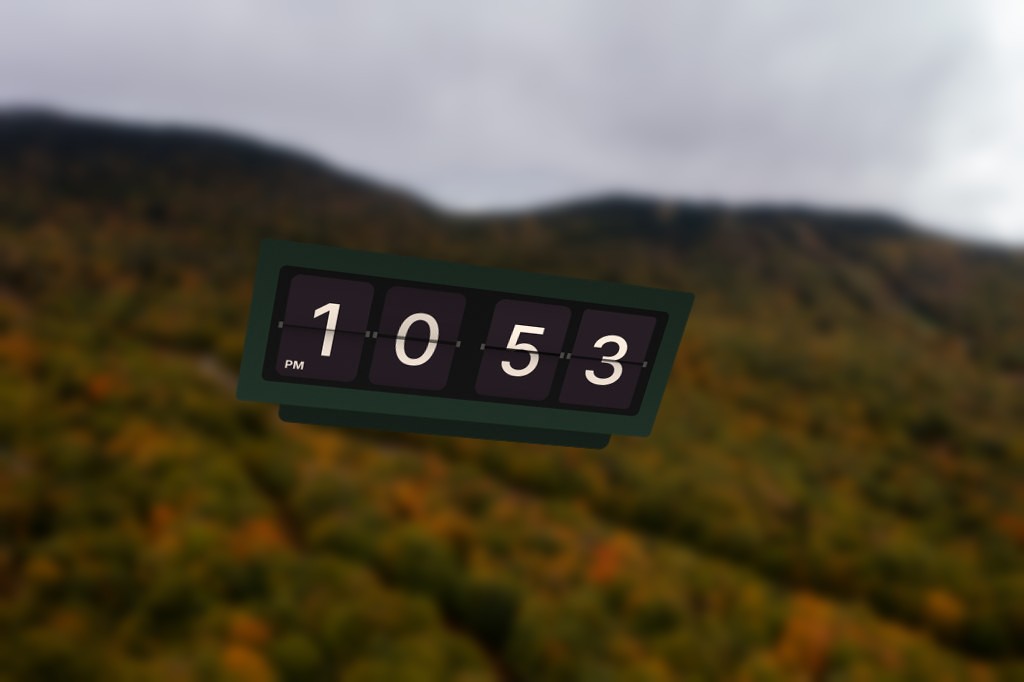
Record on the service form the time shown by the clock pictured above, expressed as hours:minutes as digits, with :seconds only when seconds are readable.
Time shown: 10:53
